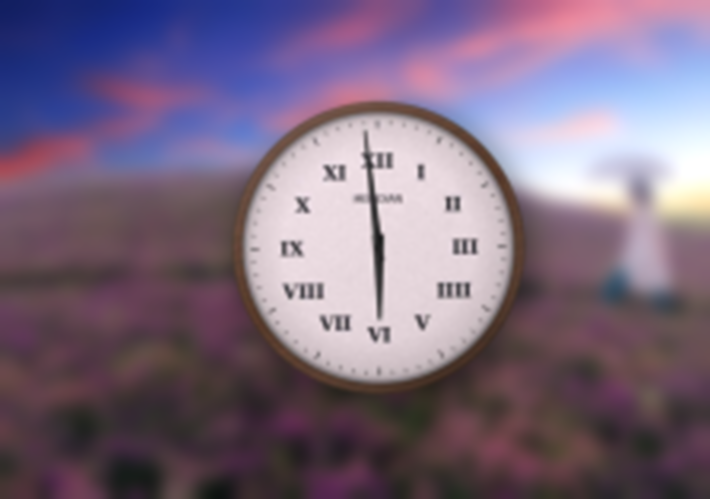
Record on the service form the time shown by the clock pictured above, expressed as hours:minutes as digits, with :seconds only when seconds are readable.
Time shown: 5:59
